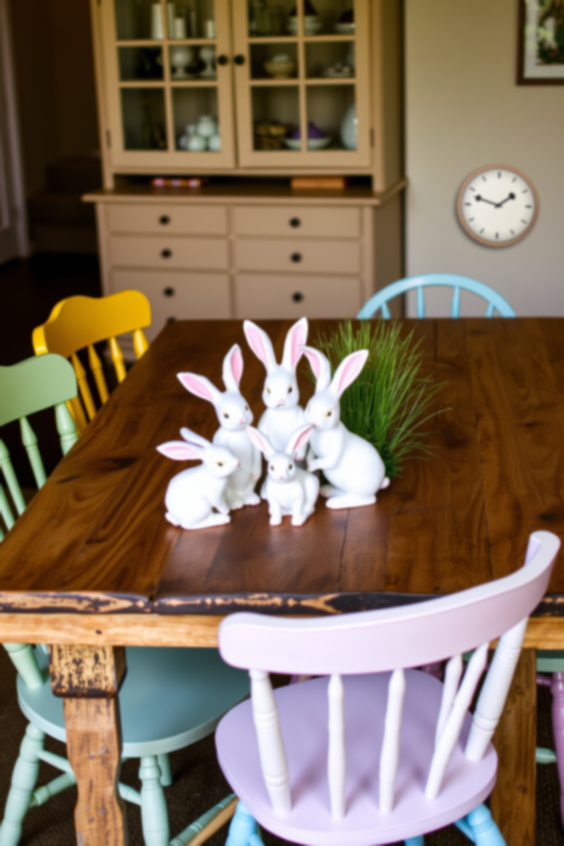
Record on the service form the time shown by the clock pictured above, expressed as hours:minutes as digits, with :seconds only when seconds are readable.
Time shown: 1:48
